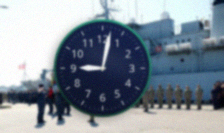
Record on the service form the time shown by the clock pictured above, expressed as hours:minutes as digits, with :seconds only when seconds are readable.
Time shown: 9:02
